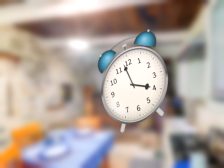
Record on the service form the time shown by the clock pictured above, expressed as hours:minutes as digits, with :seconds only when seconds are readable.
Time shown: 3:58
